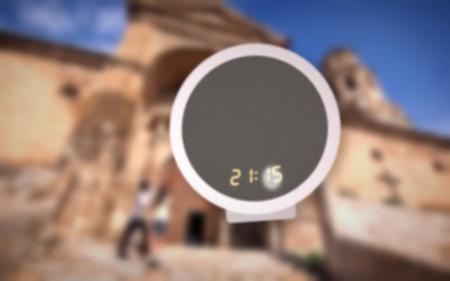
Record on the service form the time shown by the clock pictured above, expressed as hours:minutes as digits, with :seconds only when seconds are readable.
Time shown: 21:15
